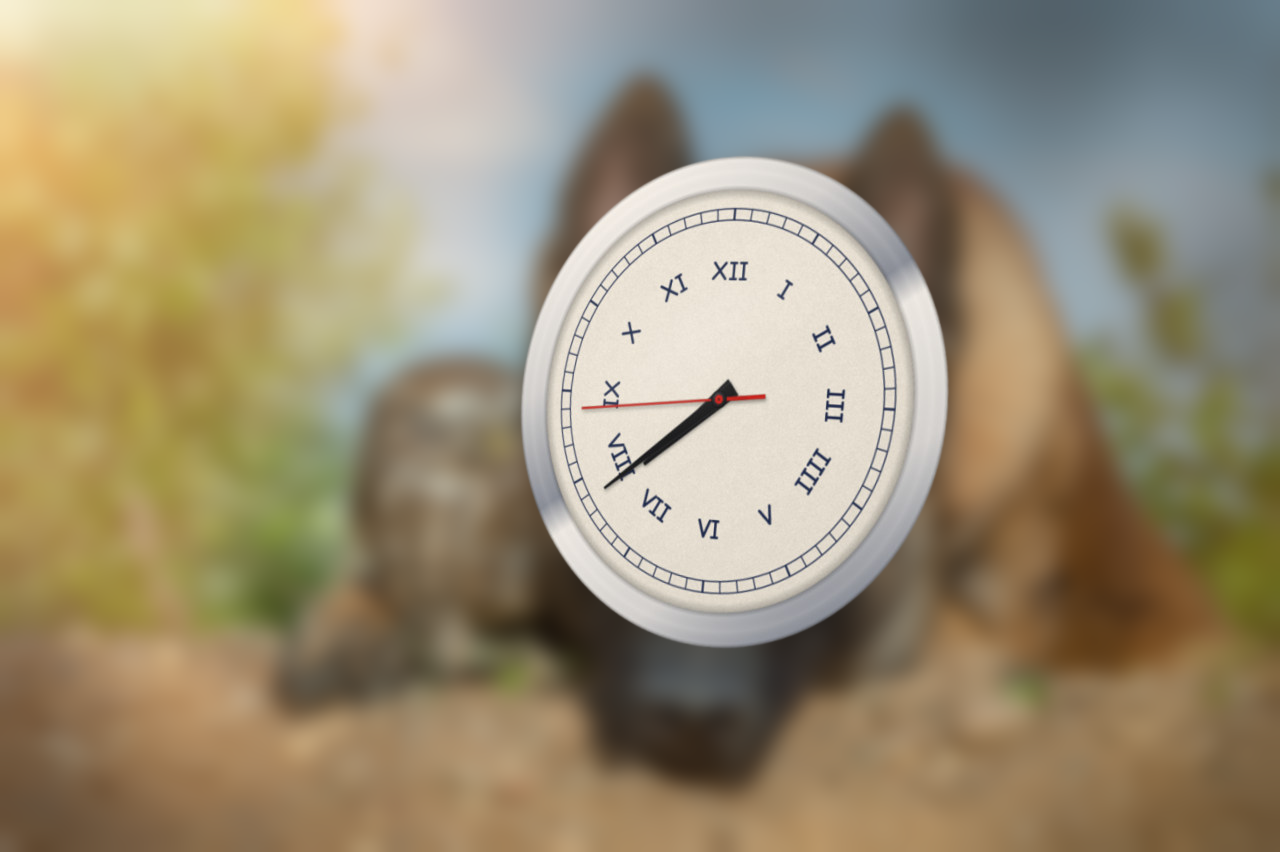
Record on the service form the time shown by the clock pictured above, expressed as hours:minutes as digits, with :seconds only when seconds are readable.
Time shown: 7:38:44
